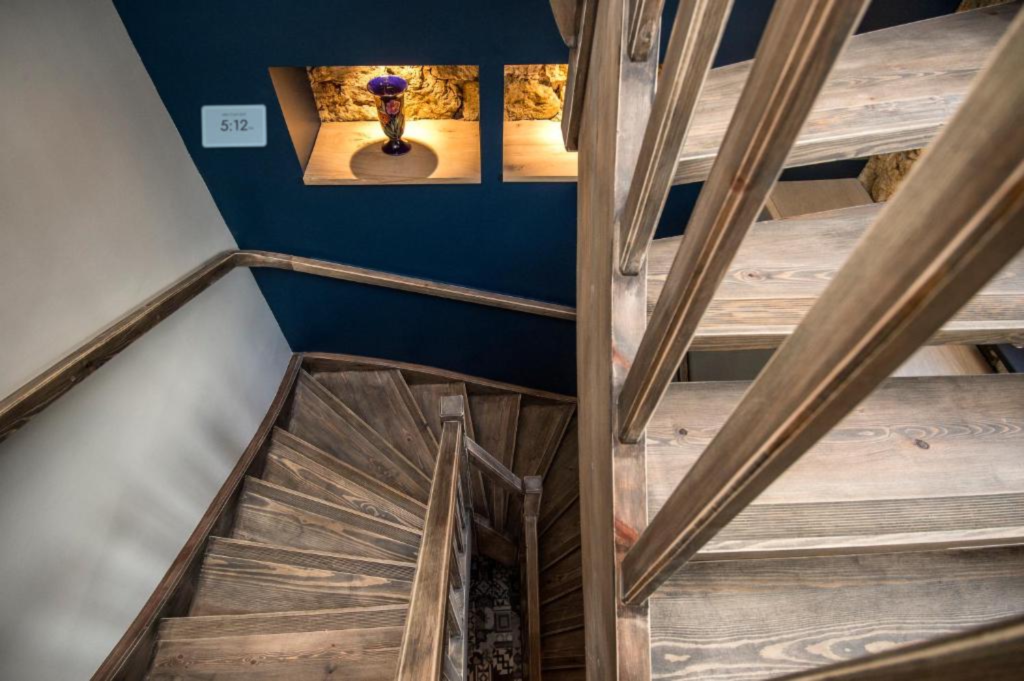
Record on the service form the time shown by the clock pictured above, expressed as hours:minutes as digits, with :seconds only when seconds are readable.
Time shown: 5:12
